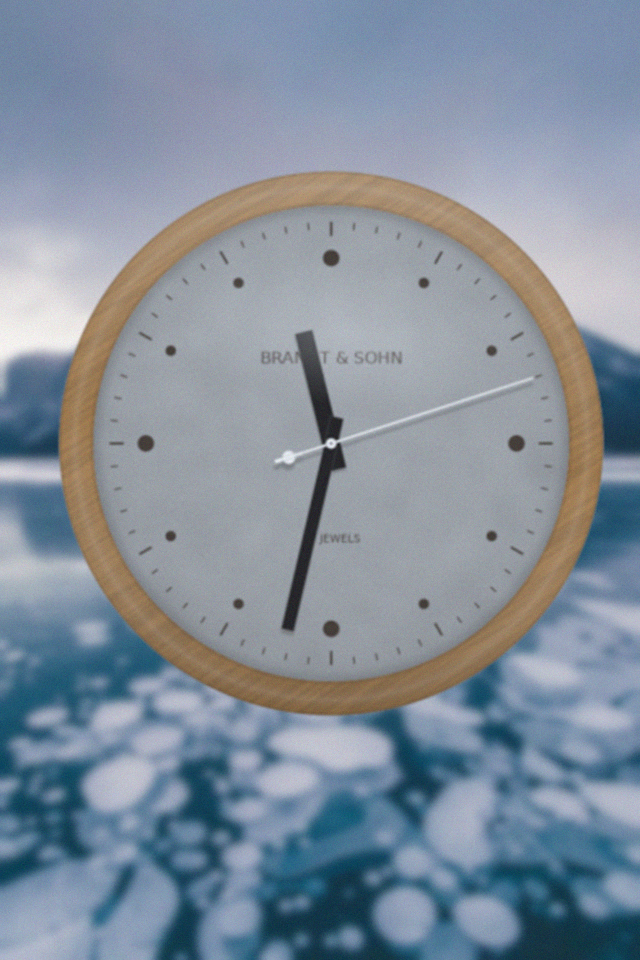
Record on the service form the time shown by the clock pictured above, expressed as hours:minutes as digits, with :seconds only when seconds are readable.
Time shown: 11:32:12
